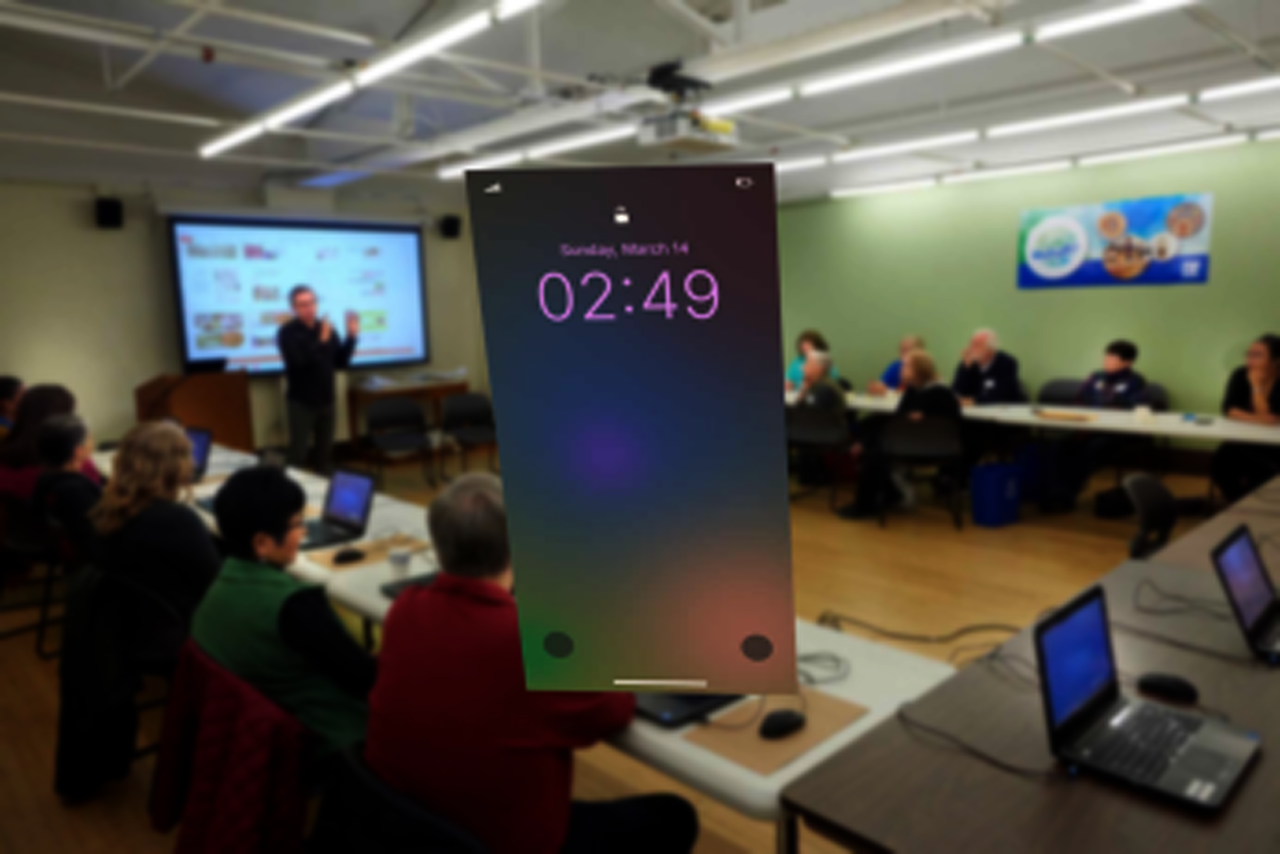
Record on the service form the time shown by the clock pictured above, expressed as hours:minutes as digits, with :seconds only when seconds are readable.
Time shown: 2:49
